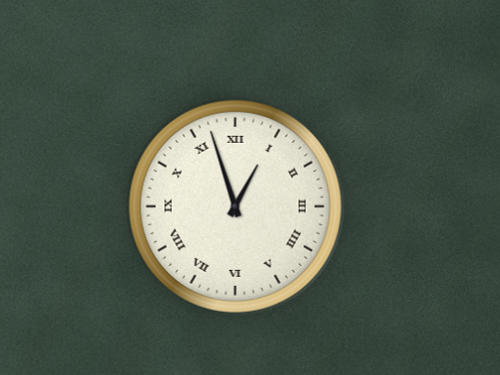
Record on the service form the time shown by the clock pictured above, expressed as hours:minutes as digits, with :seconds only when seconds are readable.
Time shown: 12:57
